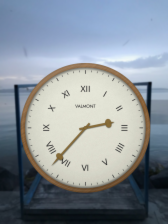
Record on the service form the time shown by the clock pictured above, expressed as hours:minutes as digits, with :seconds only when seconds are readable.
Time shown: 2:37
